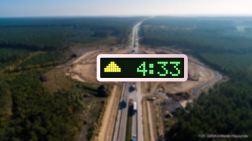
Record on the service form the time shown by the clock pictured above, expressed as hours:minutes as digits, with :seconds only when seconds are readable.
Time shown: 4:33
